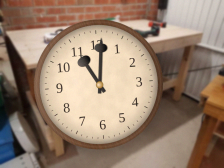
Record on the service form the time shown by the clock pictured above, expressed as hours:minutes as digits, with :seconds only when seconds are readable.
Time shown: 11:01
